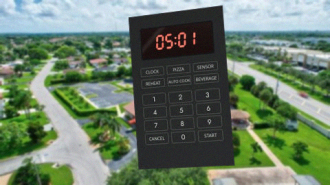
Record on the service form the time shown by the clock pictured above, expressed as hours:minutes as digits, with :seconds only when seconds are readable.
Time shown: 5:01
